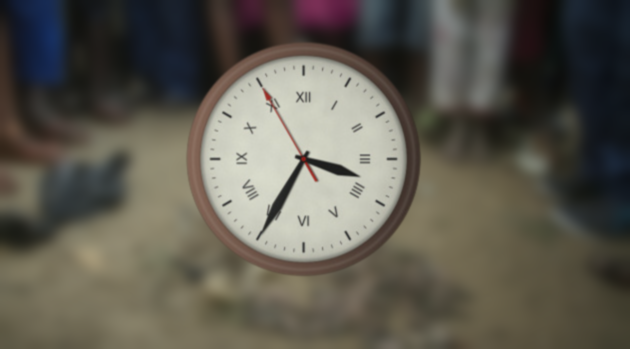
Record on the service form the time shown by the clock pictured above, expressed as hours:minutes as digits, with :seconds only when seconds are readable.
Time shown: 3:34:55
